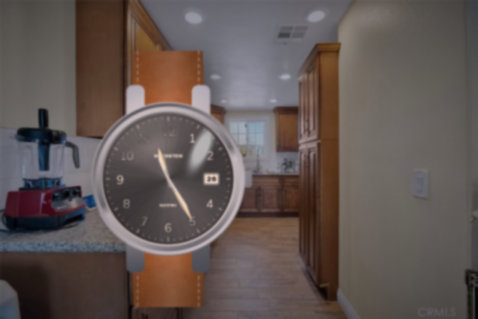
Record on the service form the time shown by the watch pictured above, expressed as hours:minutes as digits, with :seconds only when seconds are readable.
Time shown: 11:25
